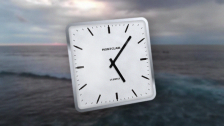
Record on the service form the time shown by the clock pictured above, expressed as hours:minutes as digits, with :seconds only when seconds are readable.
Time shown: 5:07
